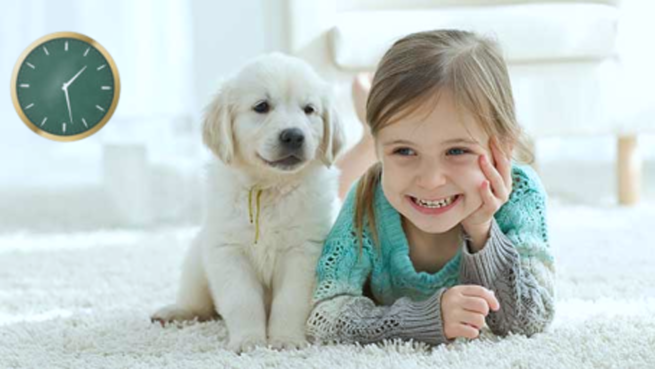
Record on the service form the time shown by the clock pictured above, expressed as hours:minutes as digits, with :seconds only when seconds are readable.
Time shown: 1:28
